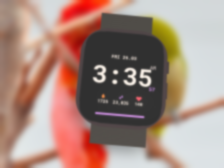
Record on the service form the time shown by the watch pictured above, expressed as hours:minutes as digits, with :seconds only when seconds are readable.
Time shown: 3:35
